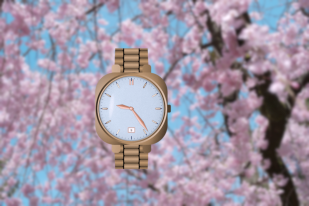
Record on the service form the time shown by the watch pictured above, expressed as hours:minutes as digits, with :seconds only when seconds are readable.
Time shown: 9:24
